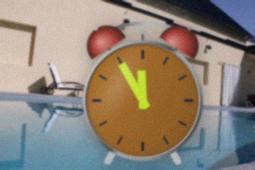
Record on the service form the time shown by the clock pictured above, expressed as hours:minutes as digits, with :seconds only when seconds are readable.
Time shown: 11:55
